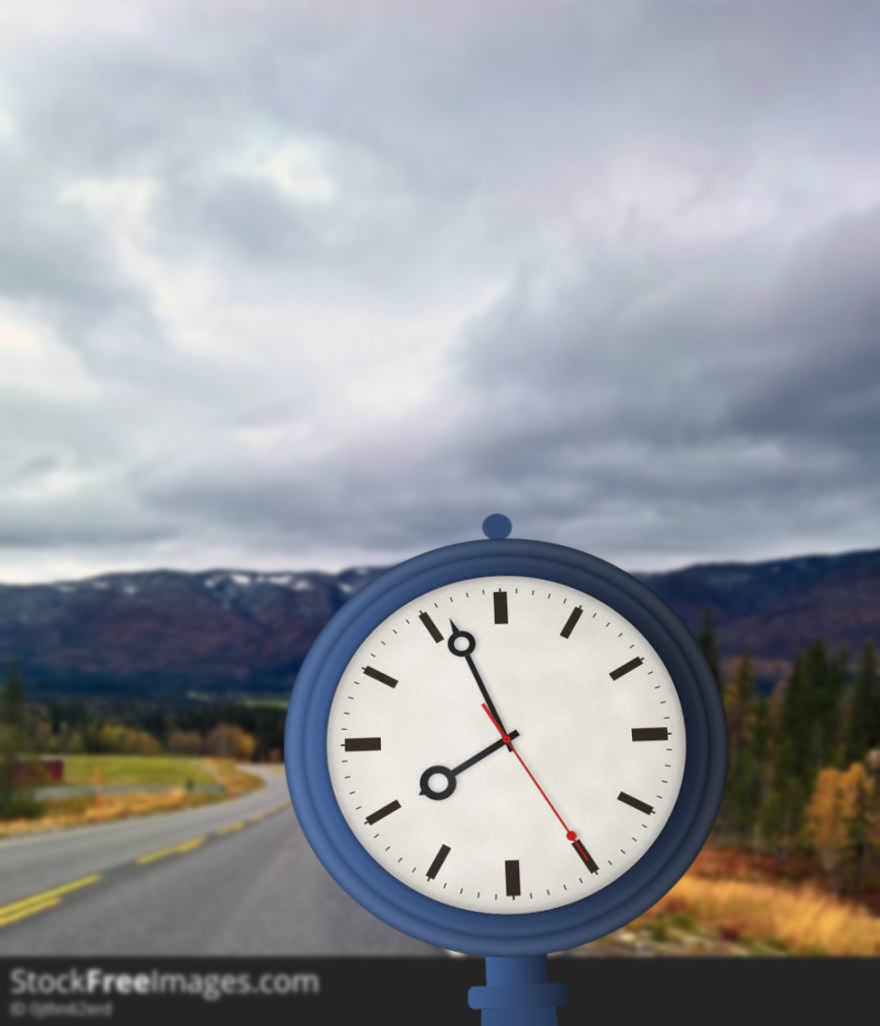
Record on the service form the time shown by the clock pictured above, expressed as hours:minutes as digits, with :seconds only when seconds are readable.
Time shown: 7:56:25
